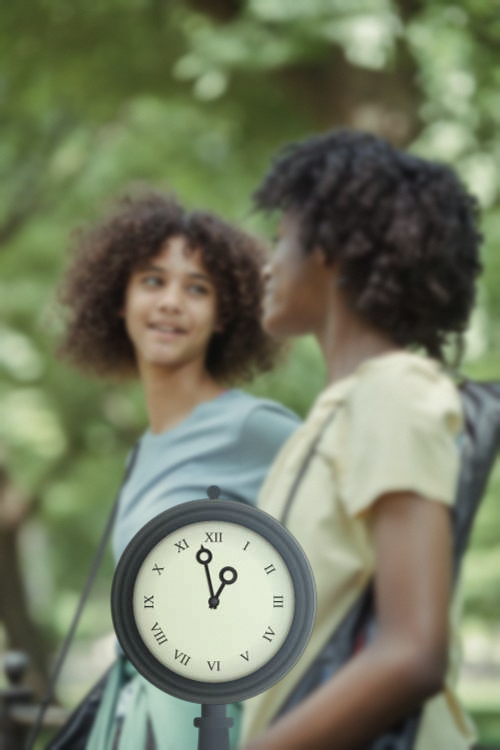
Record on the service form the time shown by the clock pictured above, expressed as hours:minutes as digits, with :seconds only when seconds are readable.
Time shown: 12:58
